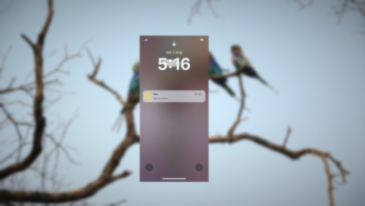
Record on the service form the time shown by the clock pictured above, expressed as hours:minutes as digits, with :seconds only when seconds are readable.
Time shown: 5:16
